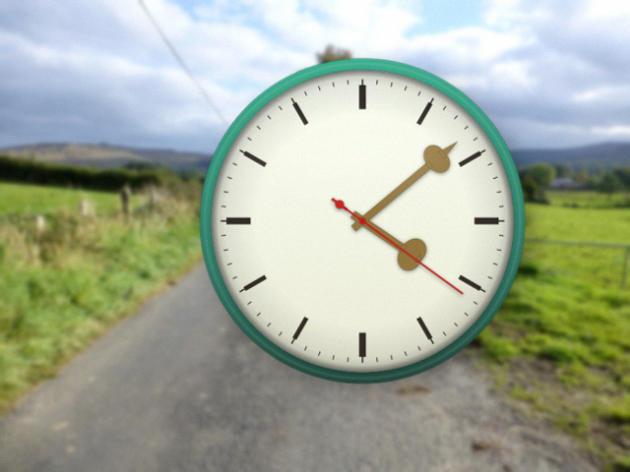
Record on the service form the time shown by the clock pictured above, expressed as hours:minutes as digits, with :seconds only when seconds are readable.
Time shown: 4:08:21
